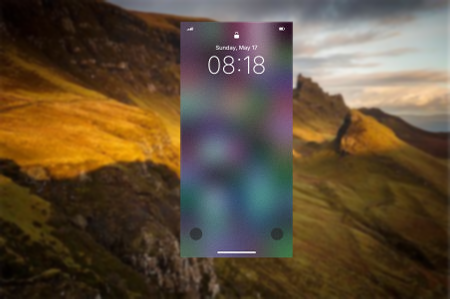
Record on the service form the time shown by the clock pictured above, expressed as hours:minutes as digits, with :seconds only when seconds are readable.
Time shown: 8:18
